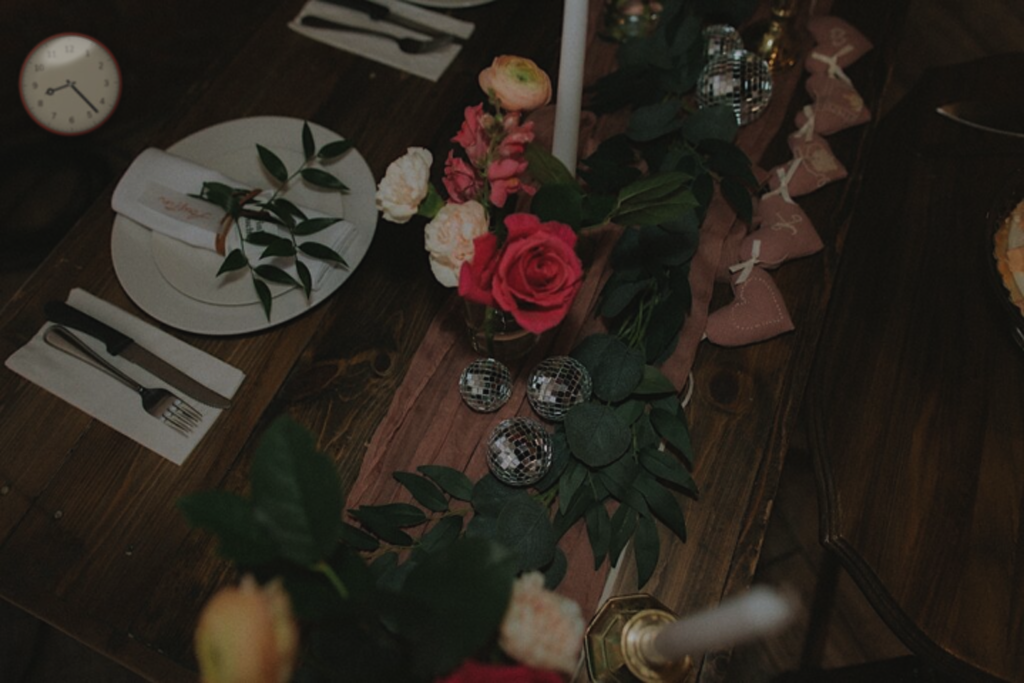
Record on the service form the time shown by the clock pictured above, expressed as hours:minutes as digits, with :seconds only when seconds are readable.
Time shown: 8:23
